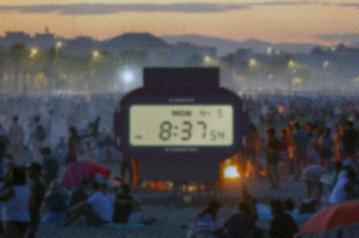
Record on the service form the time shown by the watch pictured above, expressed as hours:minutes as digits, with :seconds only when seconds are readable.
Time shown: 8:37
